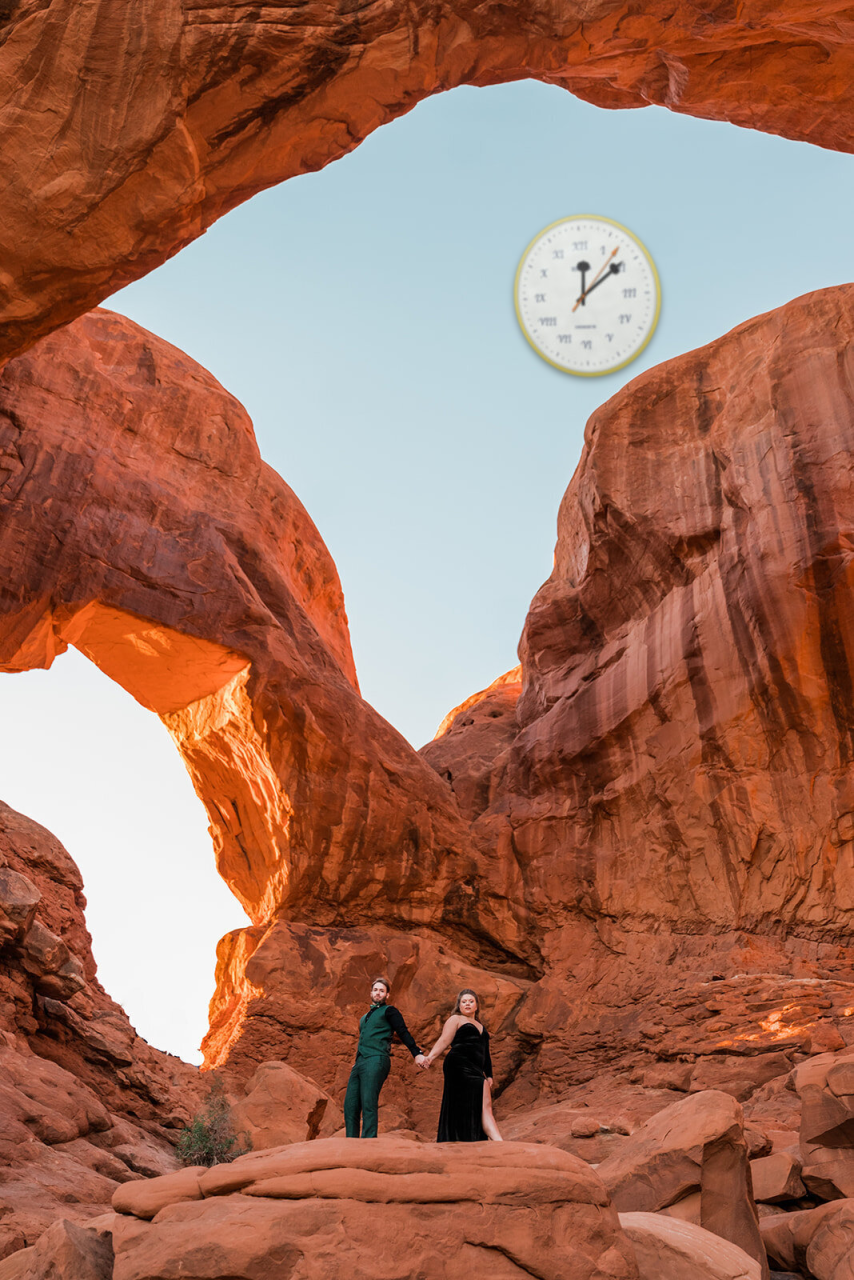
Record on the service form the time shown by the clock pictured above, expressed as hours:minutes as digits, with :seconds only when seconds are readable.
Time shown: 12:09:07
